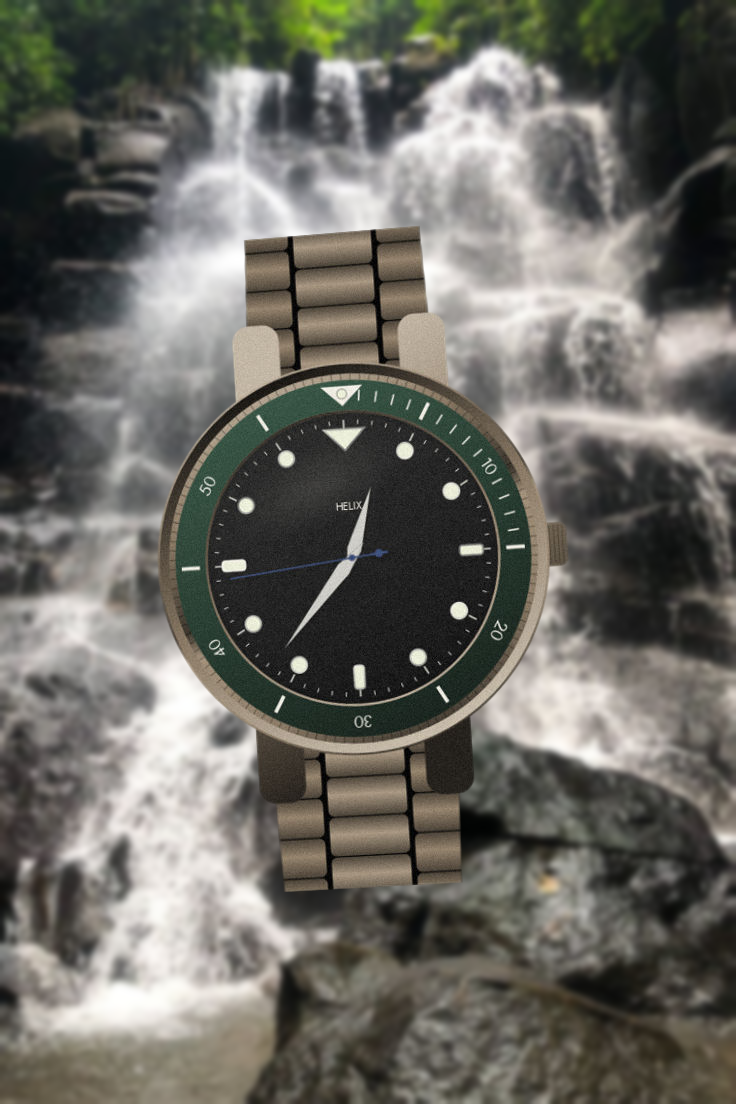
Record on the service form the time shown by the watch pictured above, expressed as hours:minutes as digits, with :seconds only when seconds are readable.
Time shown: 12:36:44
